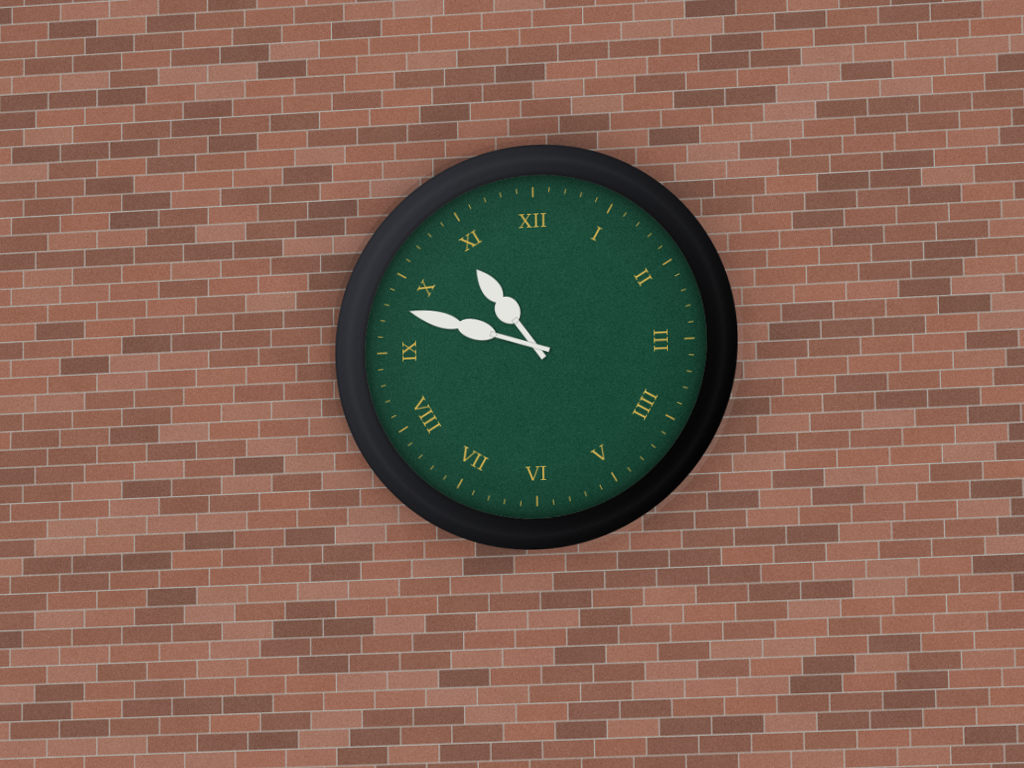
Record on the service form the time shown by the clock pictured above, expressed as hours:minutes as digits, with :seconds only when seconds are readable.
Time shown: 10:48
